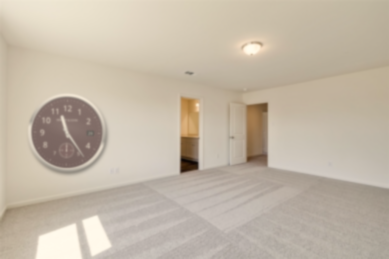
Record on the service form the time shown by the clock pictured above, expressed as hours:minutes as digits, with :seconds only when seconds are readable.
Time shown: 11:24
